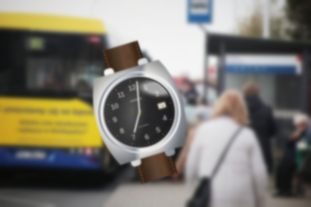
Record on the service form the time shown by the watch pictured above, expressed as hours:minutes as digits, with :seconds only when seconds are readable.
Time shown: 7:02
